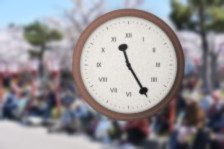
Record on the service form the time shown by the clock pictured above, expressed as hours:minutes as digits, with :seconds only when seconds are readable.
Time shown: 11:25
